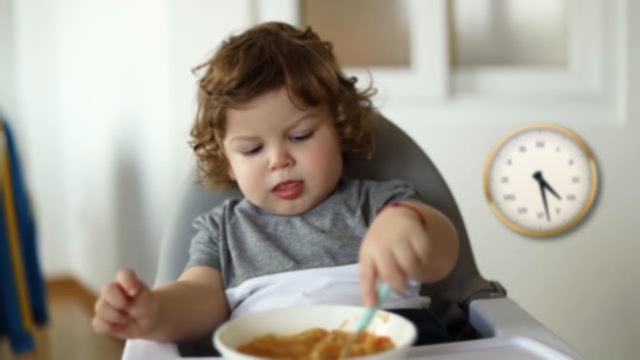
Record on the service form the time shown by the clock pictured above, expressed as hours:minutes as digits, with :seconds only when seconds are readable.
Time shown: 4:28
